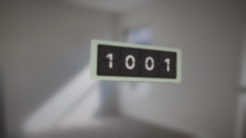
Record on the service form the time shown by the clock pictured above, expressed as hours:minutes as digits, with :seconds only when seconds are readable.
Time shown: 10:01
